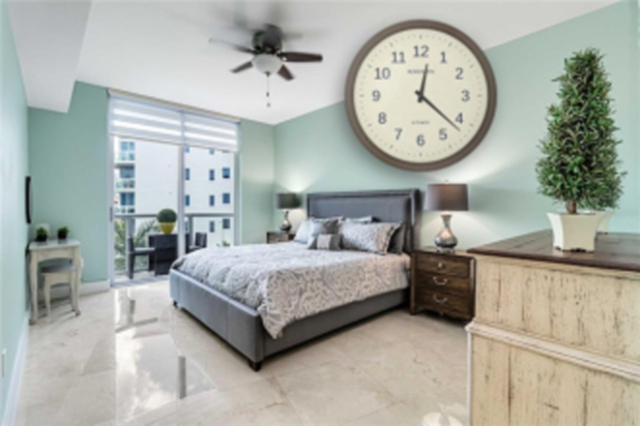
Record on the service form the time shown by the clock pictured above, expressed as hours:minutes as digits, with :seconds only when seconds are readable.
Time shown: 12:22
